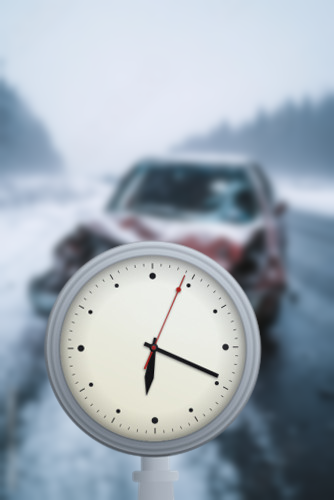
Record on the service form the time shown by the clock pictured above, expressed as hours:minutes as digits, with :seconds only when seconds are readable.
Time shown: 6:19:04
